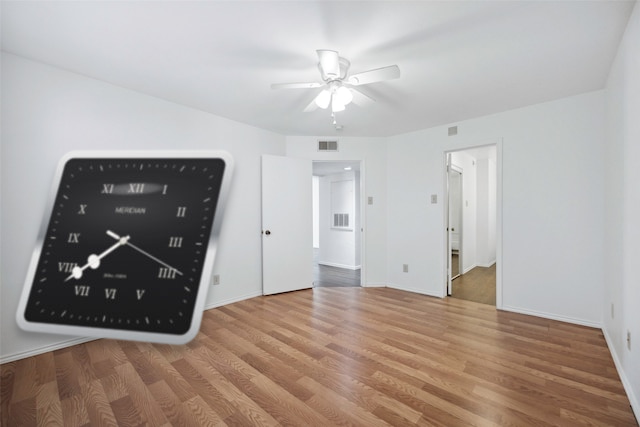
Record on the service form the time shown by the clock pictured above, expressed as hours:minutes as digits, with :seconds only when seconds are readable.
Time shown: 7:38:19
